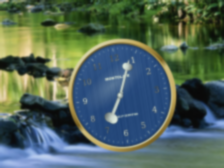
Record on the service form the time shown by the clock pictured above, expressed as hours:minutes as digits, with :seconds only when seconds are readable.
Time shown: 7:04
